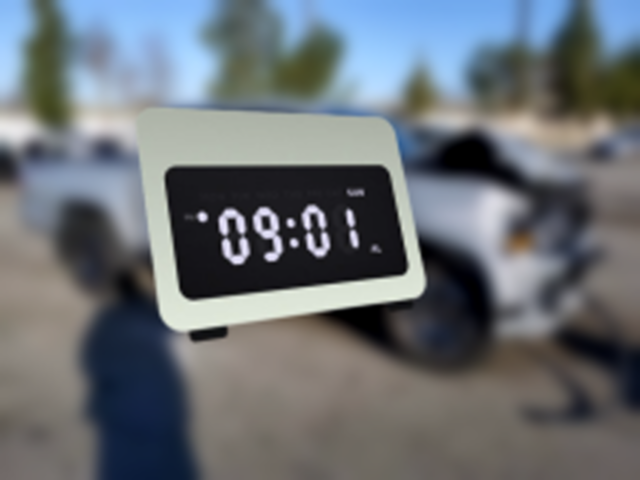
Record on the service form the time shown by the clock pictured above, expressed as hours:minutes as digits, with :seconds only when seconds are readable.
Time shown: 9:01
